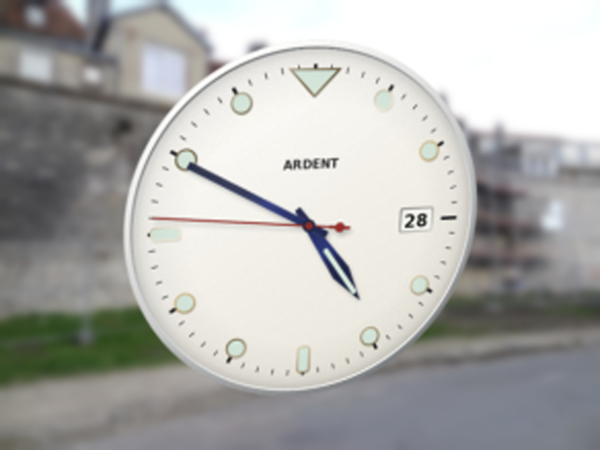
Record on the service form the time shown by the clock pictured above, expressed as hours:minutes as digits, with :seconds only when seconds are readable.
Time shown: 4:49:46
